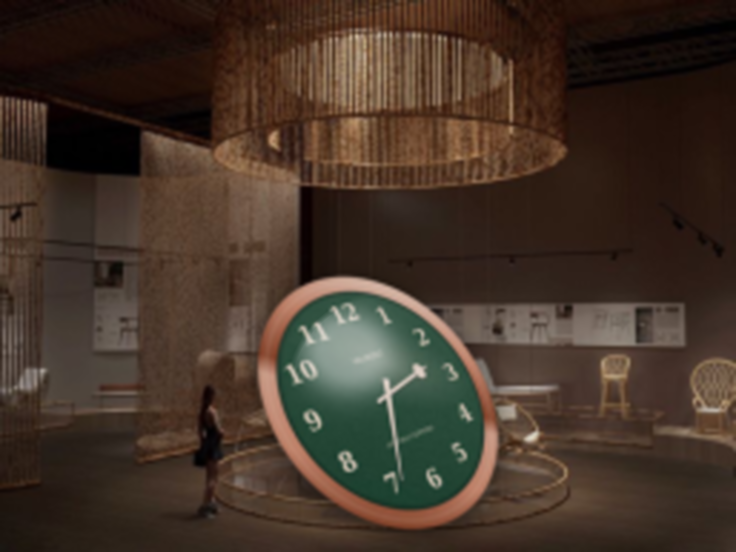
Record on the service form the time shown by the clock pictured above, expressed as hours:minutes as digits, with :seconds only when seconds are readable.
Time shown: 2:34
